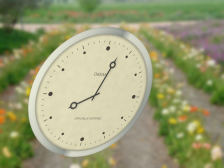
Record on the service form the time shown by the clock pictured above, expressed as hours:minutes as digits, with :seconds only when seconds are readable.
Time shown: 8:03
